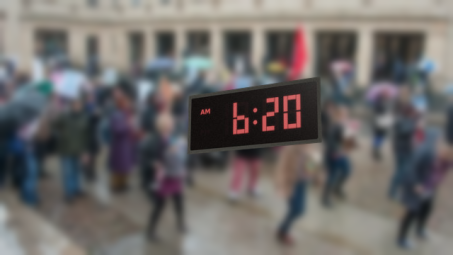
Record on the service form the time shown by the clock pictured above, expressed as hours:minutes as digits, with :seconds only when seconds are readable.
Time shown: 6:20
